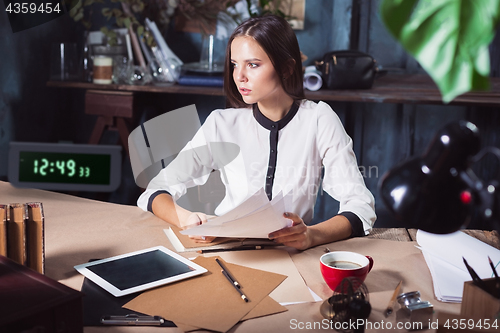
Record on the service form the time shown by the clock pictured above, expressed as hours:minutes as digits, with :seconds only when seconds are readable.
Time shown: 12:49
